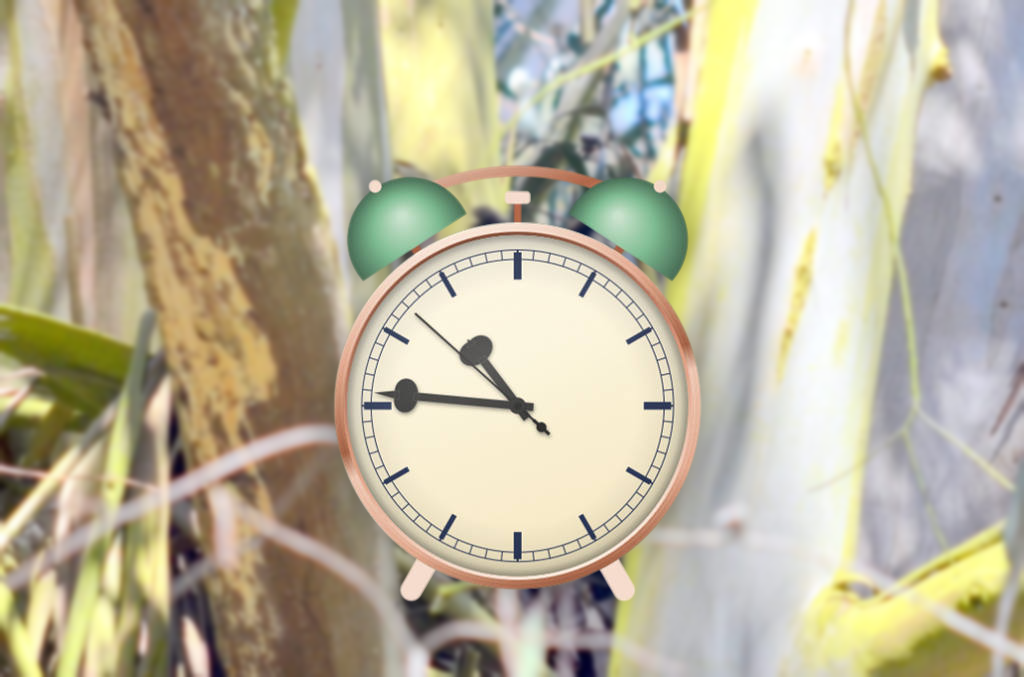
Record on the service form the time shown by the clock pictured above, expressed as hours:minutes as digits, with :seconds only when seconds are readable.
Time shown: 10:45:52
